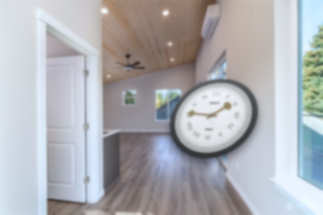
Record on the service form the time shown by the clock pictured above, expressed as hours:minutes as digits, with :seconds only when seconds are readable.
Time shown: 1:46
